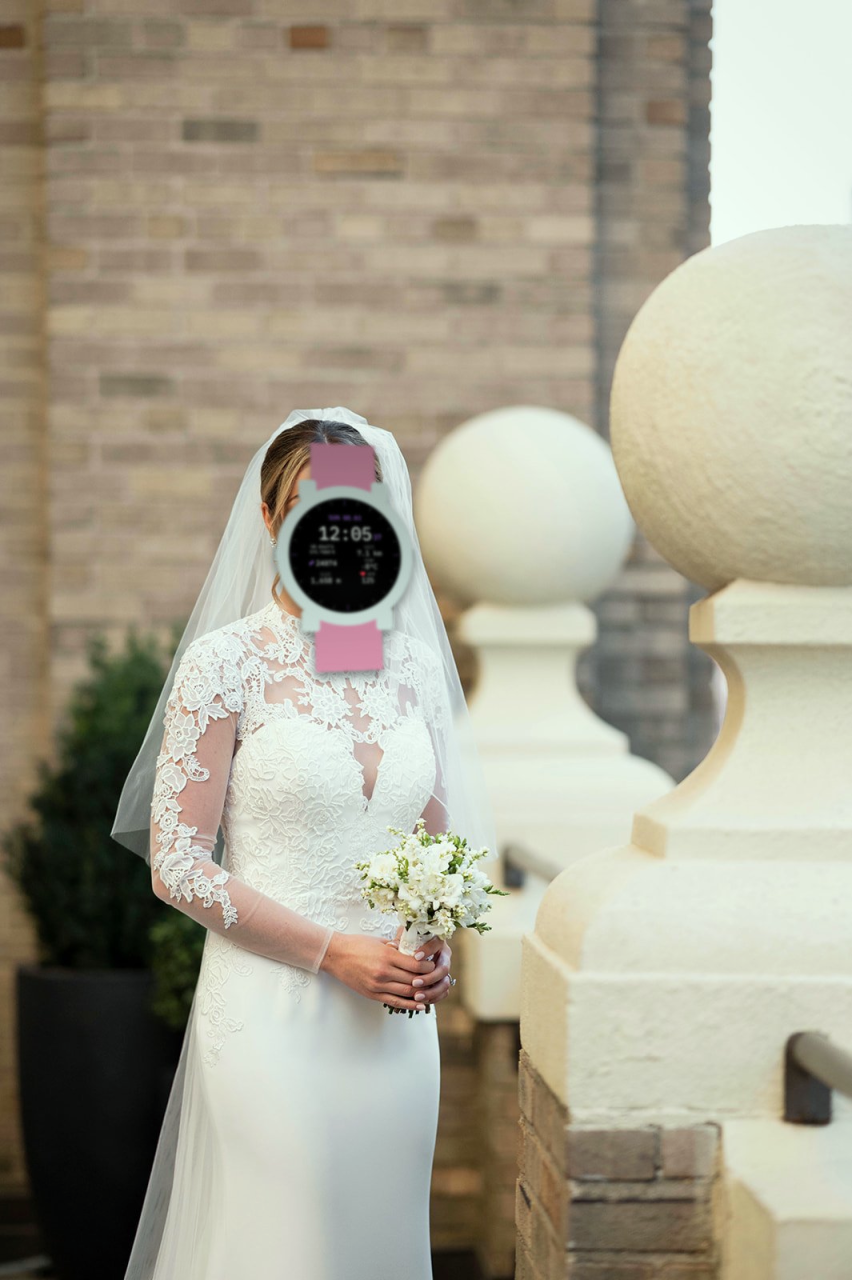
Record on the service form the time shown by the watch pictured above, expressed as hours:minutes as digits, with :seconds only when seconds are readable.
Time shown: 12:05
